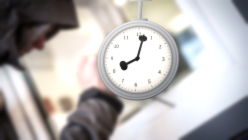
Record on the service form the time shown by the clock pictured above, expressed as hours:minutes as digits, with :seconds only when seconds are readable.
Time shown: 8:02
